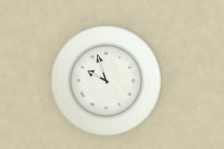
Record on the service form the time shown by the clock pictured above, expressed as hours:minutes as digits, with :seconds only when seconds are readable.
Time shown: 9:57
